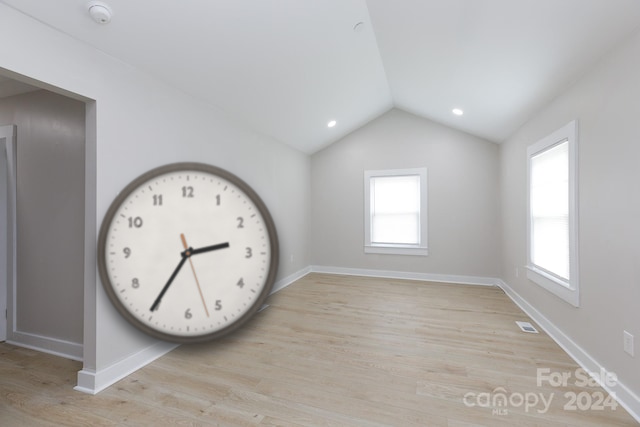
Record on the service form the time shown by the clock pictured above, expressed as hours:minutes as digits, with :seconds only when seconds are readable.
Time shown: 2:35:27
